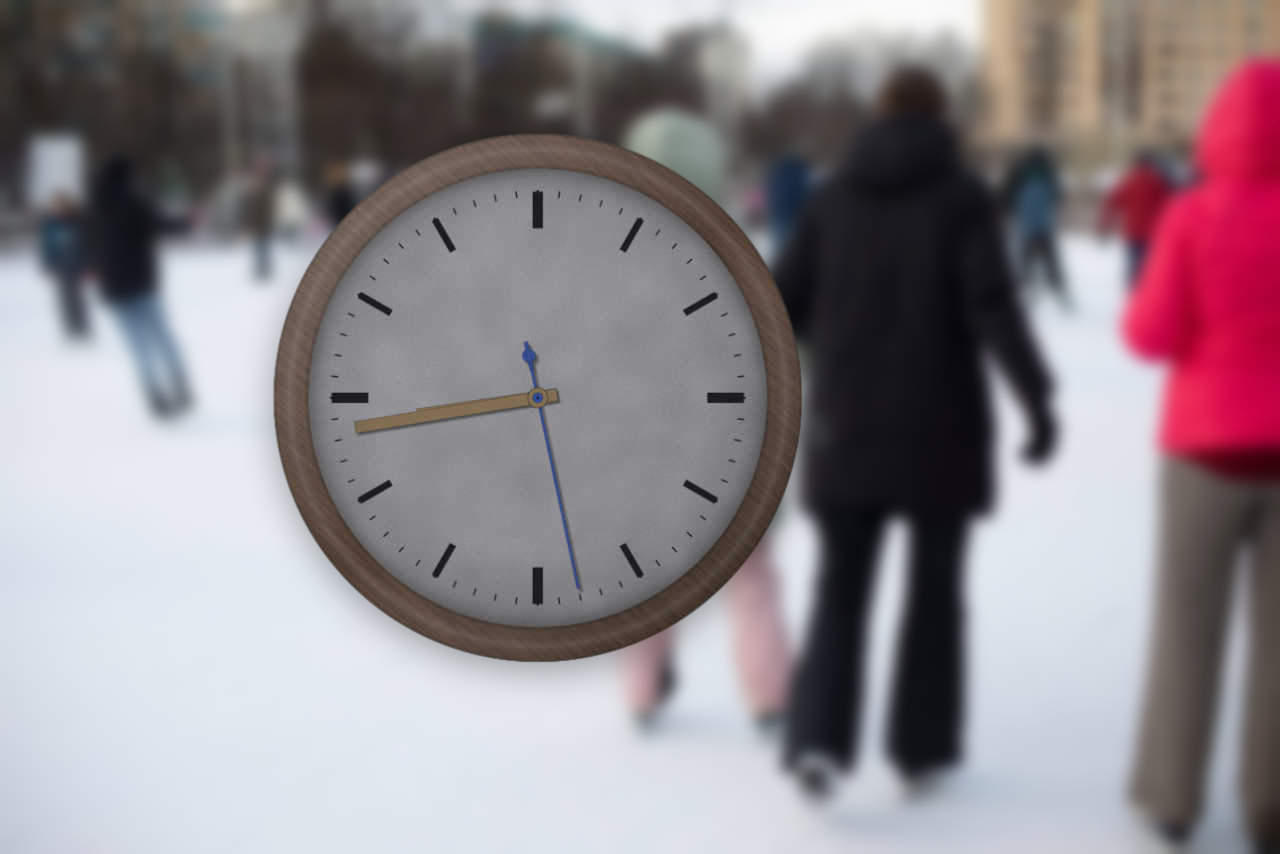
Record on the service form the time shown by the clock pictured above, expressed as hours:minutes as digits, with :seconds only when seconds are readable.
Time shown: 8:43:28
